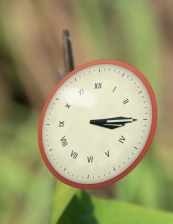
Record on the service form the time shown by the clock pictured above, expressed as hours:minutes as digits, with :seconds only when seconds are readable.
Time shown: 3:15
